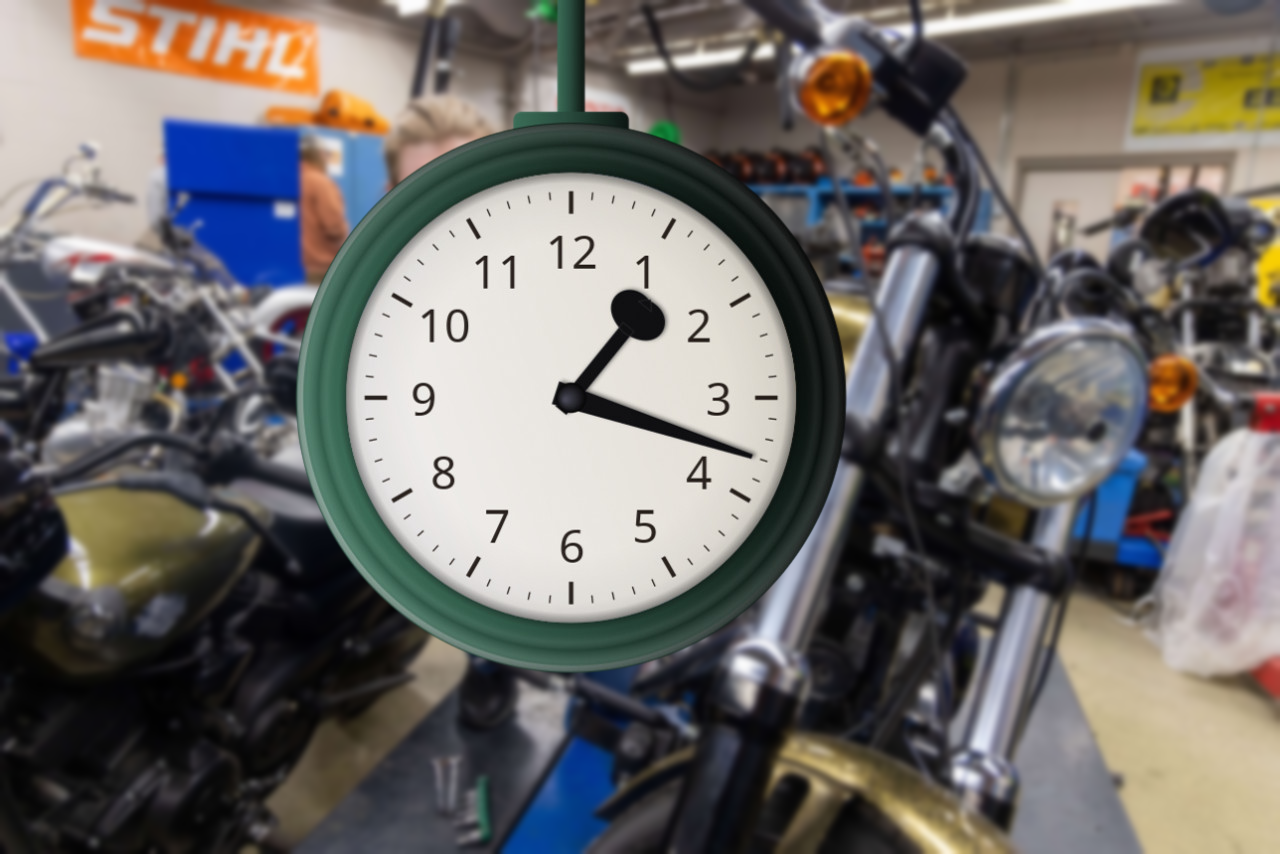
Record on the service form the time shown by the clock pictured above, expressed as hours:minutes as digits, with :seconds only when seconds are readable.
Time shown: 1:18
